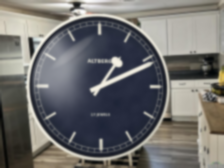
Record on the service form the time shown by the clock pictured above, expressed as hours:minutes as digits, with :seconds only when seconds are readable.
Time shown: 1:11
